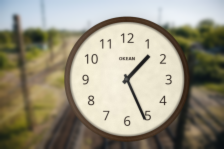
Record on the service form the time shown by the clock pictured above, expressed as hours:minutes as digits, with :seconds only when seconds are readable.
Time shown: 1:26
